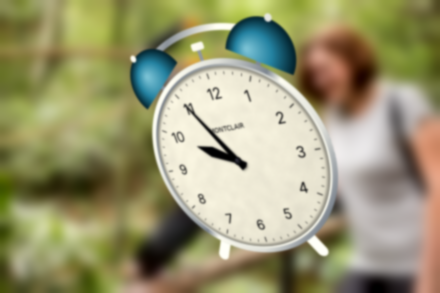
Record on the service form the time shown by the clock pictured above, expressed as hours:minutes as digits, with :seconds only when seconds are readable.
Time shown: 9:55
